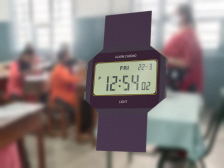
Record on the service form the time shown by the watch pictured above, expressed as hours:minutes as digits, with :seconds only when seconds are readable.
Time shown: 12:54:02
